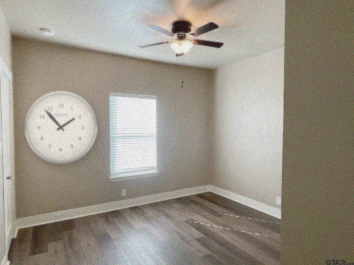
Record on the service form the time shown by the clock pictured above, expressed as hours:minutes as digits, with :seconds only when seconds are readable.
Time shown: 1:53
